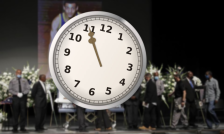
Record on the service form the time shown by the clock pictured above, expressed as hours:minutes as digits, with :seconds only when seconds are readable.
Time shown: 10:55
